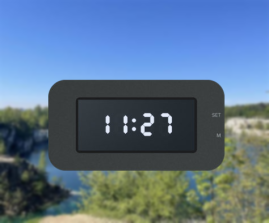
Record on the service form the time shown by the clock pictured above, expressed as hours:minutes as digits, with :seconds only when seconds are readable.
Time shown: 11:27
